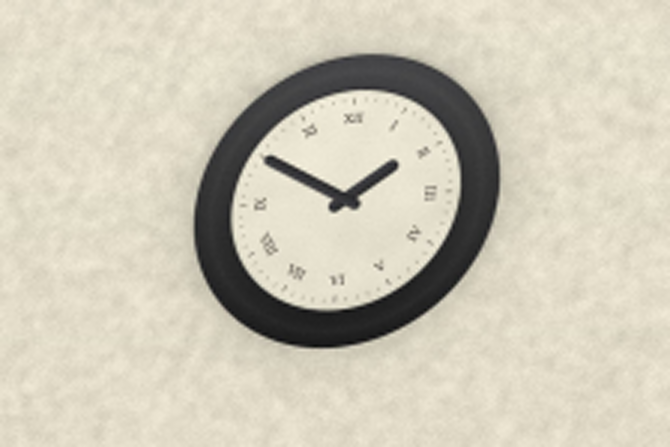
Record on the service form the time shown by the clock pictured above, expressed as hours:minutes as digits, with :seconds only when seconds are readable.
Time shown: 1:50
